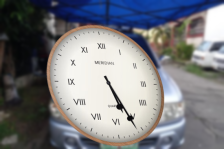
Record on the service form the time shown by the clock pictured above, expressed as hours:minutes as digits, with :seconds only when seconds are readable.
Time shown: 5:26
